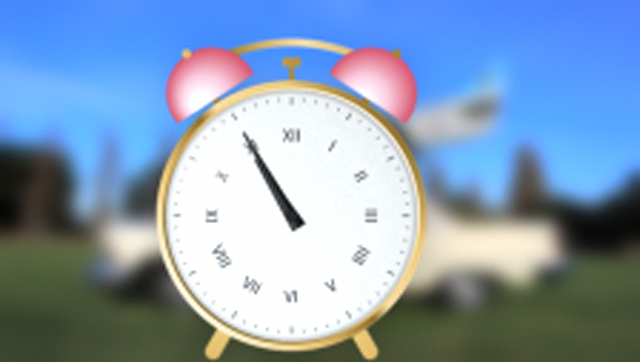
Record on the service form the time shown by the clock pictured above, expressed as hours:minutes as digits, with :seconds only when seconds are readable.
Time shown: 10:55
